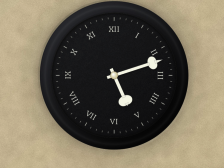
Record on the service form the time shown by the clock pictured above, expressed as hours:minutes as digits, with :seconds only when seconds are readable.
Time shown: 5:12
